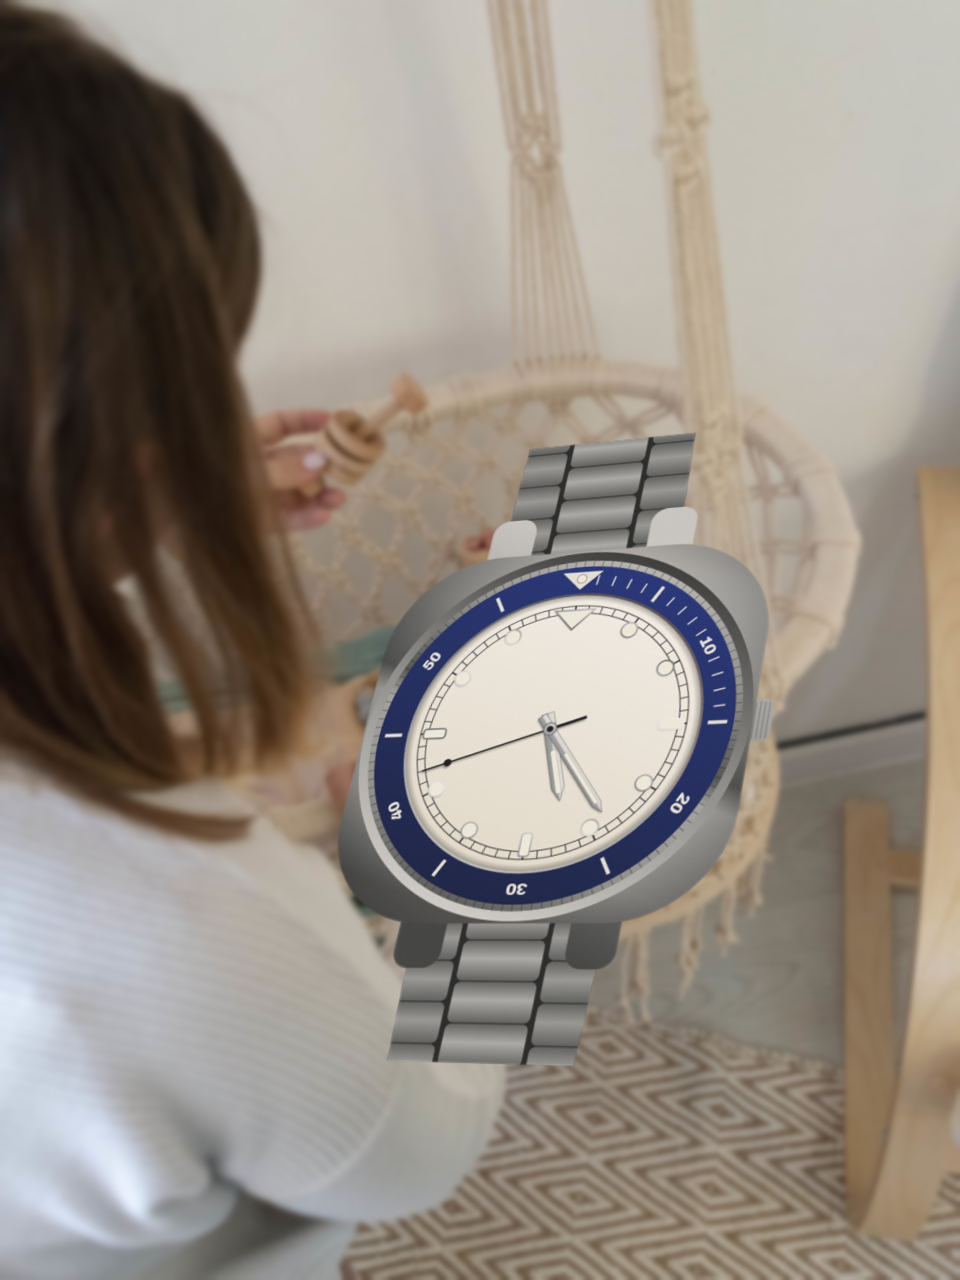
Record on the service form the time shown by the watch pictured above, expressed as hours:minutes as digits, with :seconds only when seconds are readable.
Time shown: 5:23:42
